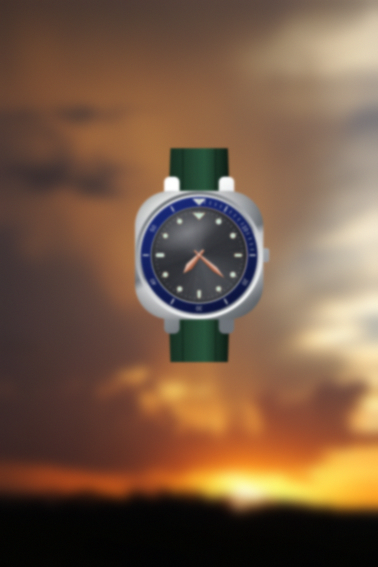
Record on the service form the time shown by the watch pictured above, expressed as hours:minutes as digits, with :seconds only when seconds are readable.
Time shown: 7:22
